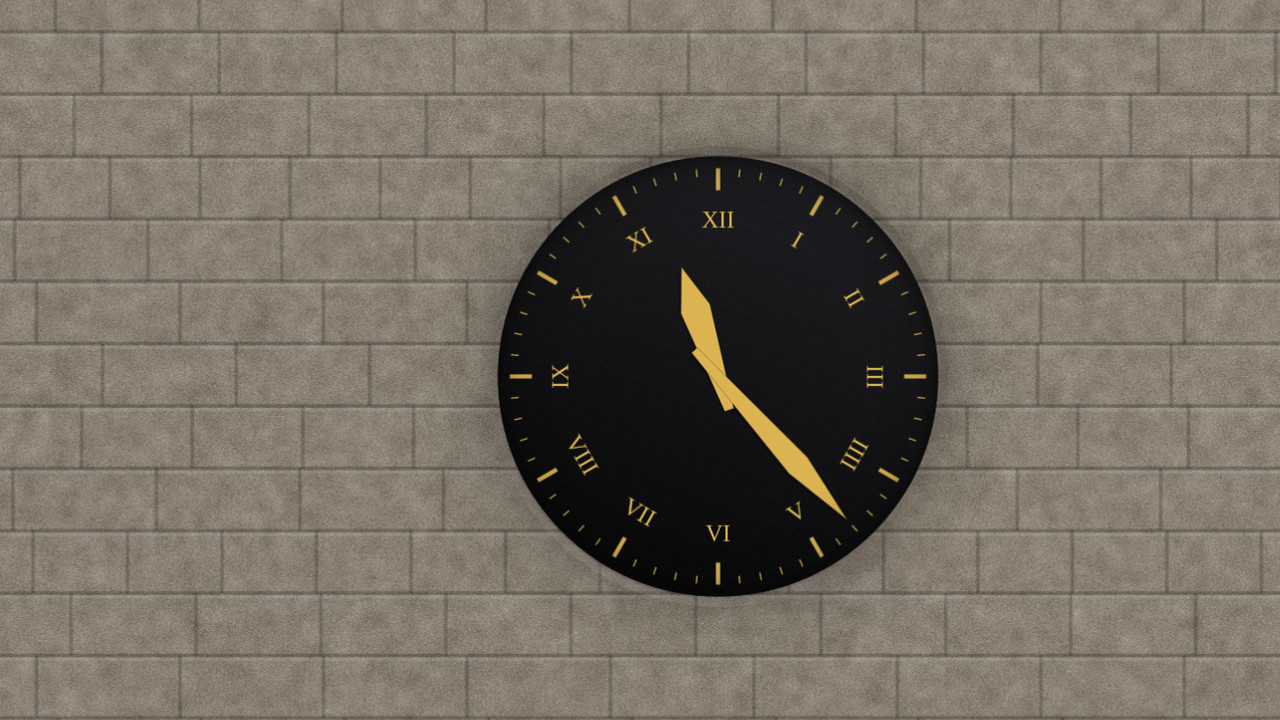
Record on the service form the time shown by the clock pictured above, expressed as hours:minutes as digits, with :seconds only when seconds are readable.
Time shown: 11:23
